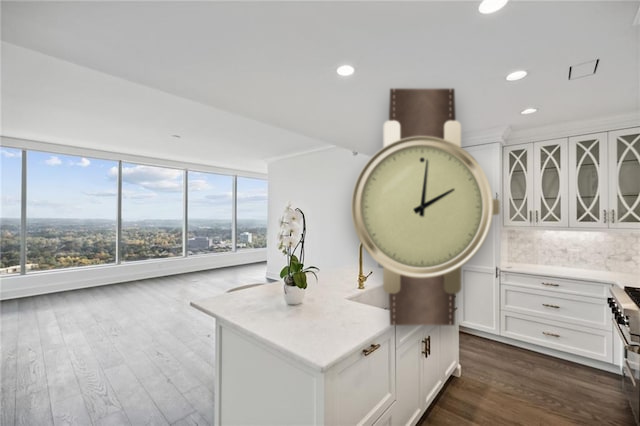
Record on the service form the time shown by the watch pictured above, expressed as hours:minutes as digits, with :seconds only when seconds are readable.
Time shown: 2:01
